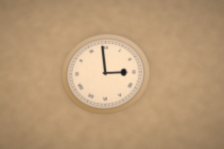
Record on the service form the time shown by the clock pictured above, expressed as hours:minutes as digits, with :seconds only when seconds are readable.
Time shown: 2:59
